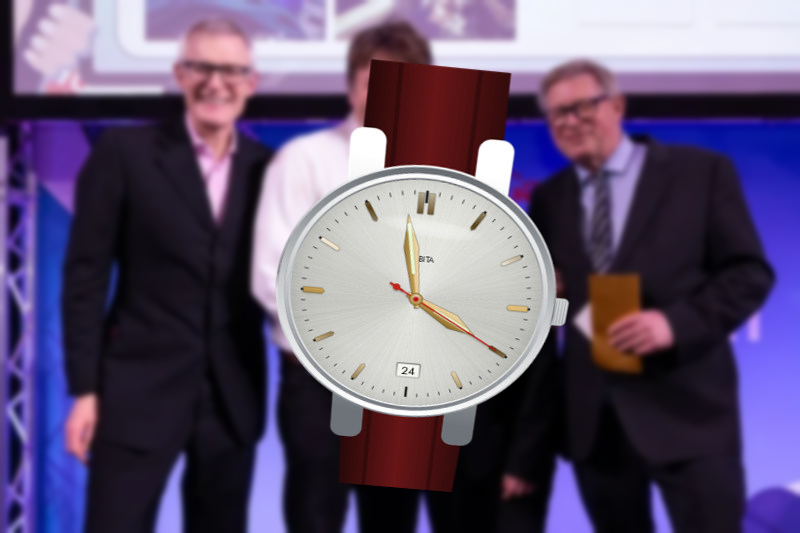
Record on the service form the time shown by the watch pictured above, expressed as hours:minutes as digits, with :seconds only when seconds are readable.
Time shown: 3:58:20
